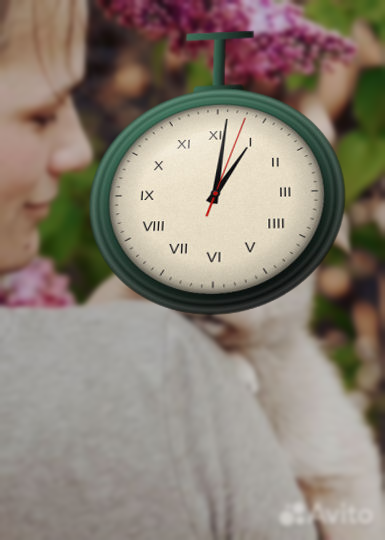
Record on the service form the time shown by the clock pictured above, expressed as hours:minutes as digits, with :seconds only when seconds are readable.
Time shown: 1:01:03
